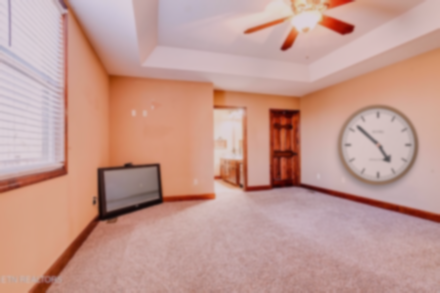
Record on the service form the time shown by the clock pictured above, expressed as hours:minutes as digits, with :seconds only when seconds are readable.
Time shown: 4:52
